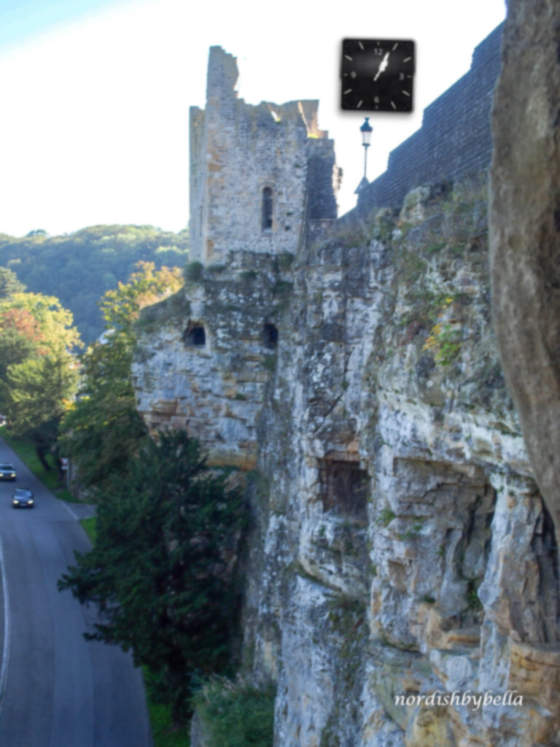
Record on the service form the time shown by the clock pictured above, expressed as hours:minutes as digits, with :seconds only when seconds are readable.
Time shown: 1:04
